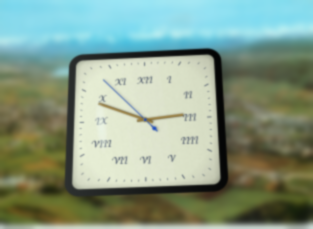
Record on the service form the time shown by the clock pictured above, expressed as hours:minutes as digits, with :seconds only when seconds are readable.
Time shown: 2:48:53
